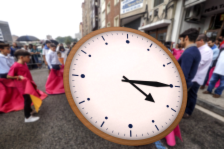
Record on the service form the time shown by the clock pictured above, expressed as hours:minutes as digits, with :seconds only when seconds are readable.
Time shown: 4:15
